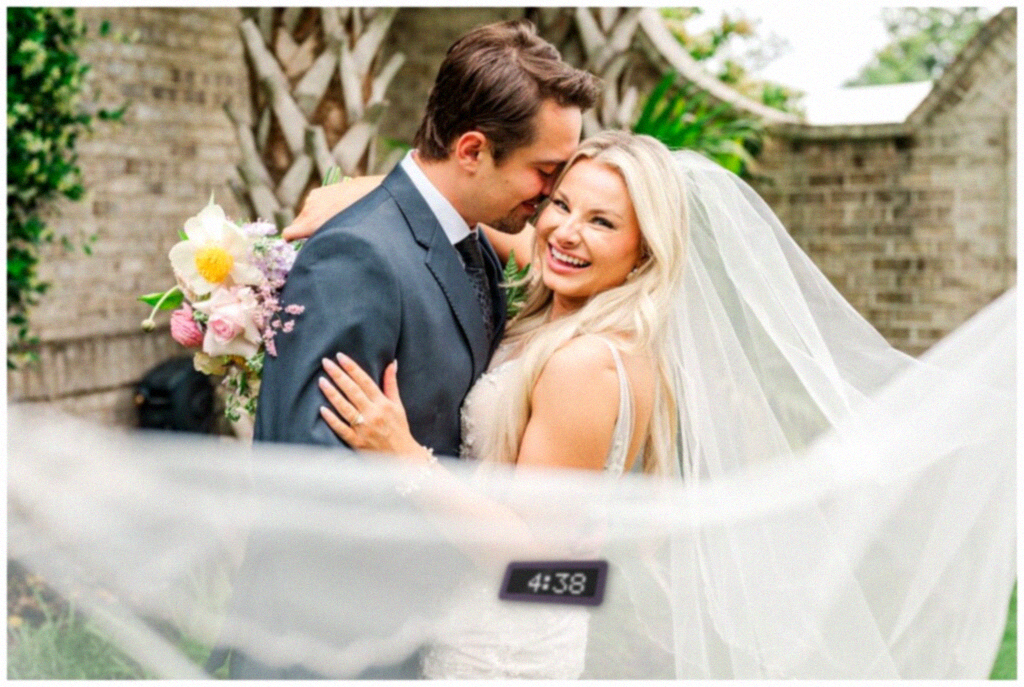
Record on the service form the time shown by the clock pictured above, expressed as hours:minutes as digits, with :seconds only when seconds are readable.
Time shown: 4:38
